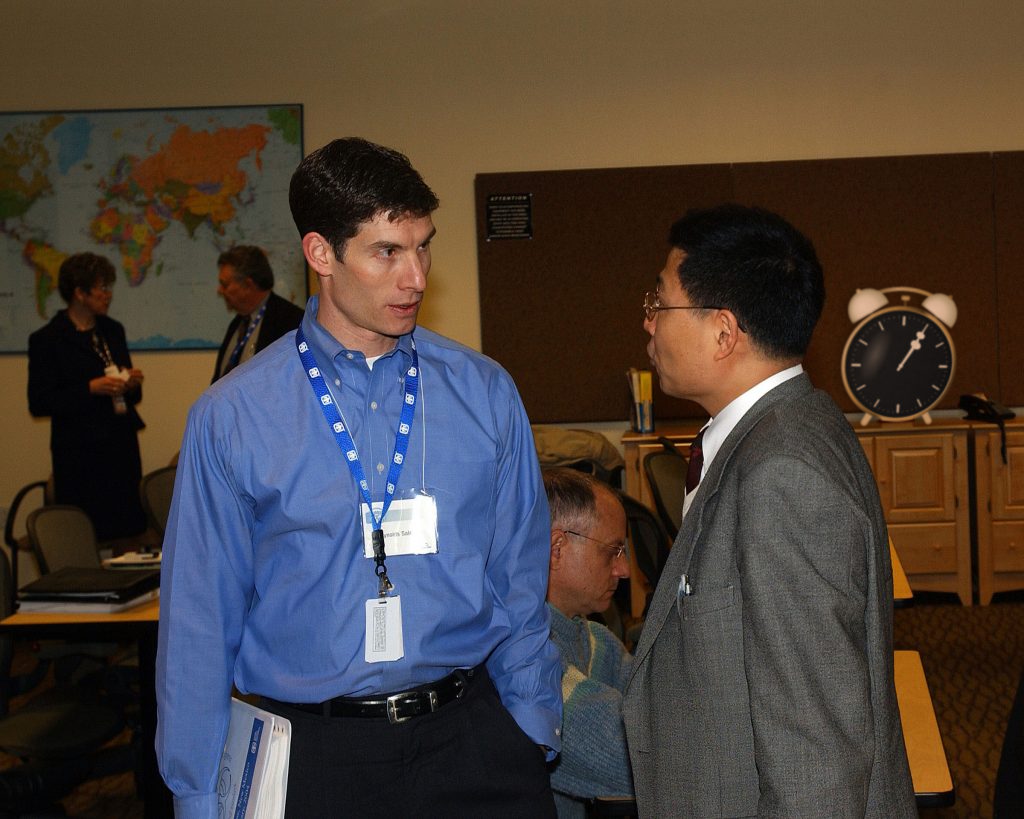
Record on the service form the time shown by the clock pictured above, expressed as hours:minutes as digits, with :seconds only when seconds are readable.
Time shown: 1:05
